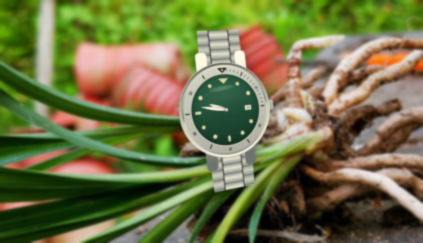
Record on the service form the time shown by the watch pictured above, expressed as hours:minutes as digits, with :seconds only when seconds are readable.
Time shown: 9:47
